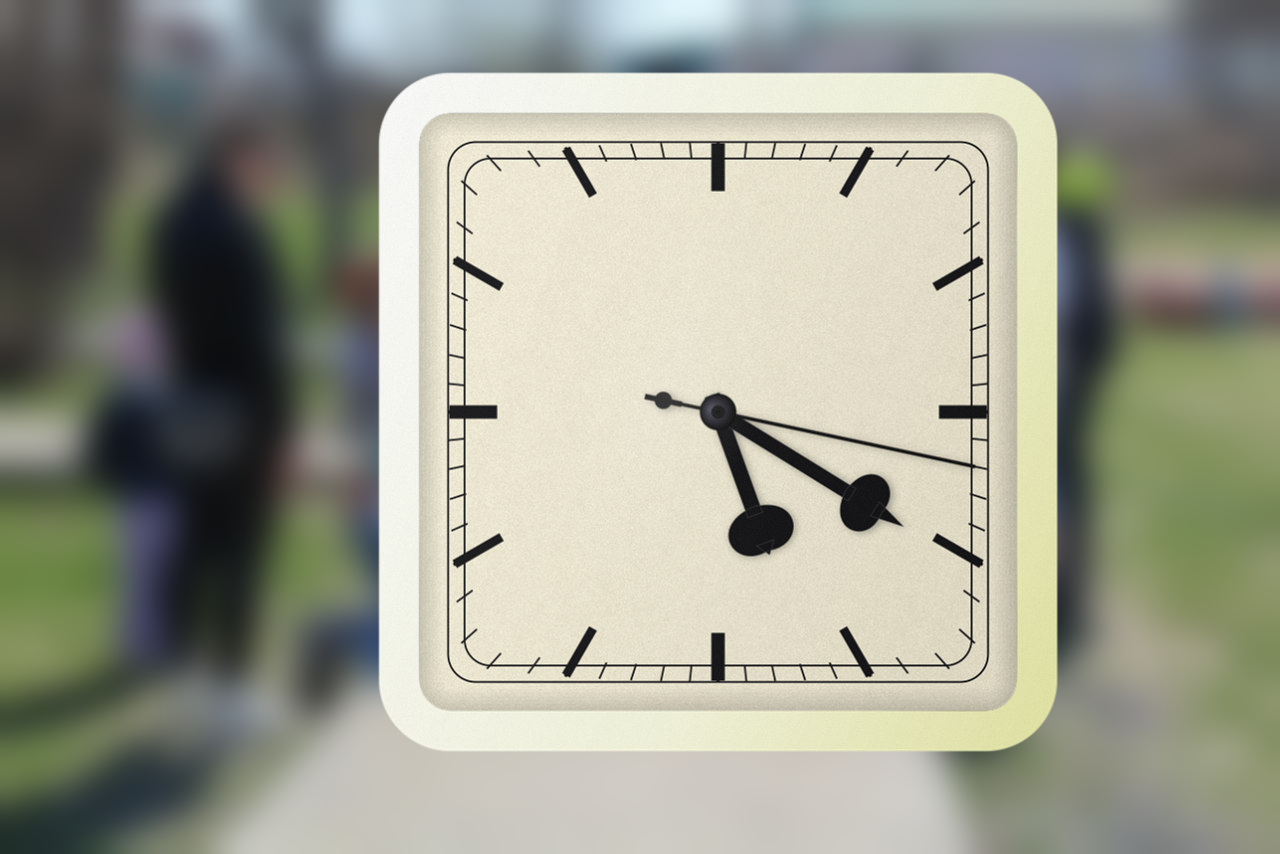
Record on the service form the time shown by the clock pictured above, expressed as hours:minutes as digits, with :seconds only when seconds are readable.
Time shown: 5:20:17
